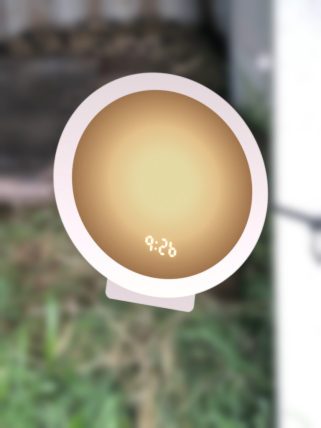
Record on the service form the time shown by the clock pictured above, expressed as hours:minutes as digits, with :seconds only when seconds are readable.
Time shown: 9:26
